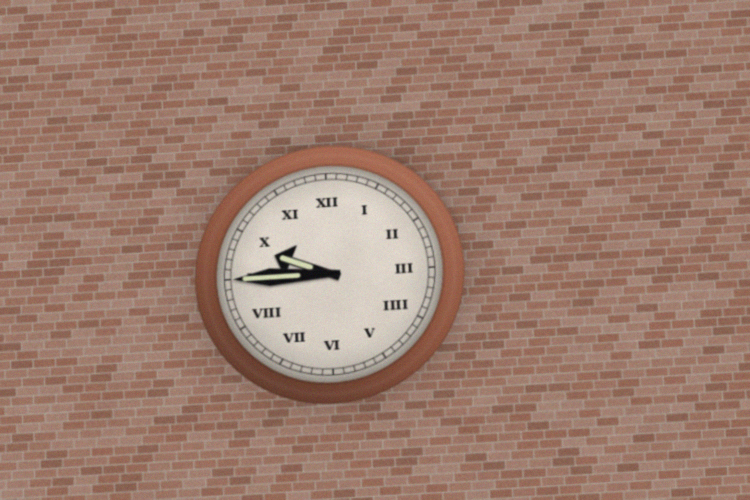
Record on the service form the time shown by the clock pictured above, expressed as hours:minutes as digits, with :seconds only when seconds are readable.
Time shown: 9:45
